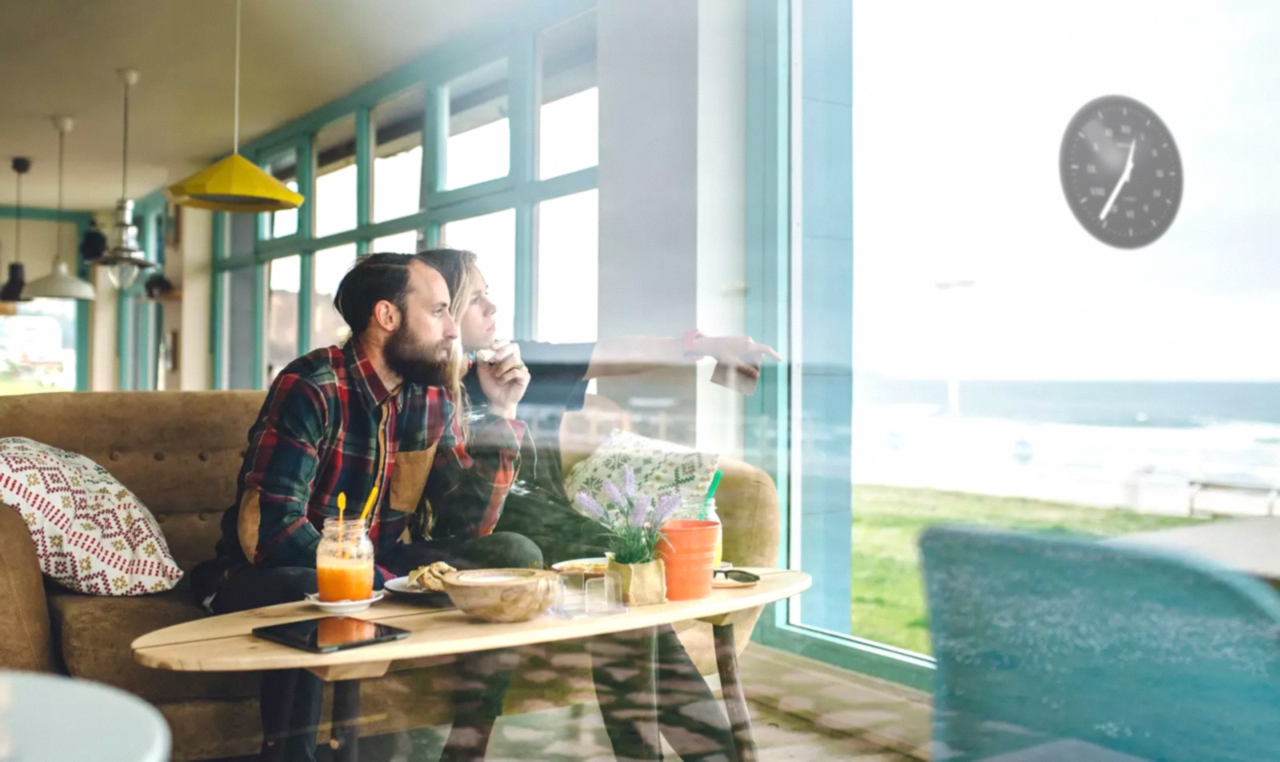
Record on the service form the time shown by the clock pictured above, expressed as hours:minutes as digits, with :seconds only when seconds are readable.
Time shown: 12:36
